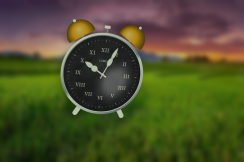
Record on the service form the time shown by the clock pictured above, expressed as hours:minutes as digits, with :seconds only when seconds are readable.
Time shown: 10:04
